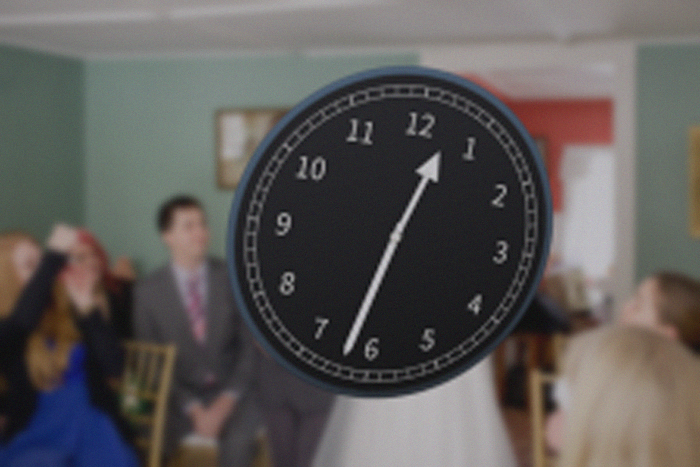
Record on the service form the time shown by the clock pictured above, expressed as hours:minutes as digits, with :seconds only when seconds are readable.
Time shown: 12:32
